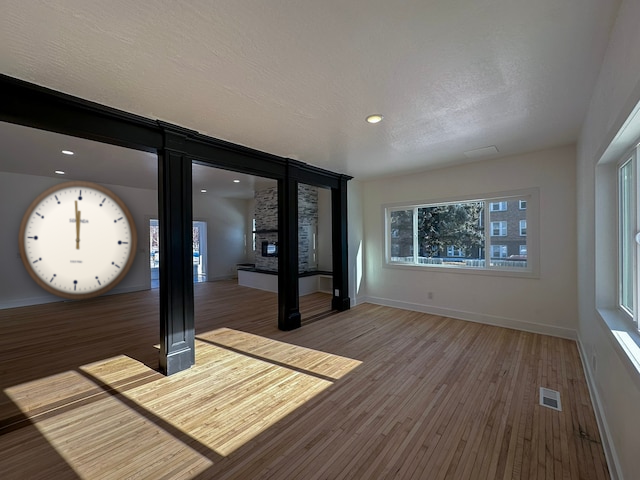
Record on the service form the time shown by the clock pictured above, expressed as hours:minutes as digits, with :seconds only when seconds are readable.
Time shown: 11:59
